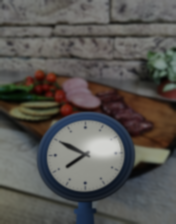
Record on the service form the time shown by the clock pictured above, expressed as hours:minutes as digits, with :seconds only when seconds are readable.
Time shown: 7:50
